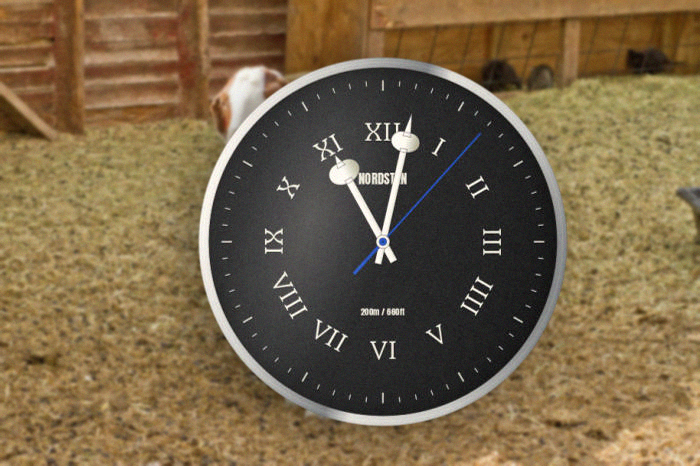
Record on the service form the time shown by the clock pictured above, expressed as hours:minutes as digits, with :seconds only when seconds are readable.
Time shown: 11:02:07
